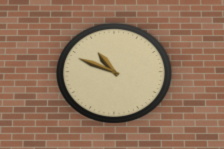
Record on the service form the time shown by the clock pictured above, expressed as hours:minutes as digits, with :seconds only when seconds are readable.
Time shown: 10:49
